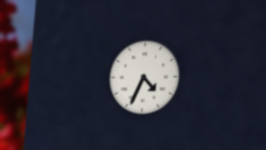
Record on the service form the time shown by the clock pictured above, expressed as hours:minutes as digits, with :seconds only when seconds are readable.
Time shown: 4:34
